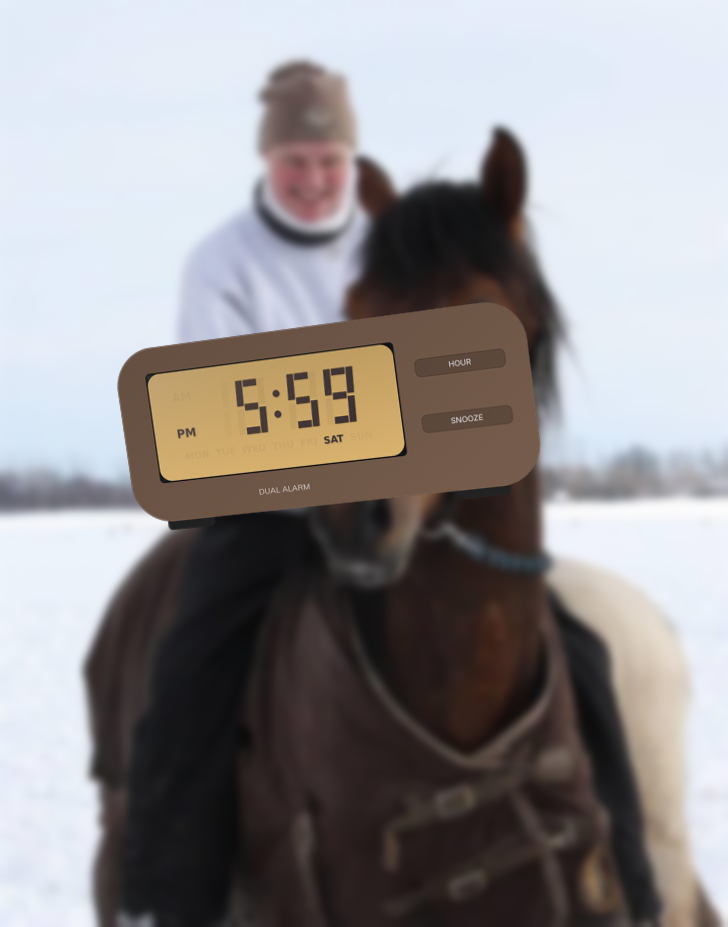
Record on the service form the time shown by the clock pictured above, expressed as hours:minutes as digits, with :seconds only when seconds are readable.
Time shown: 5:59
